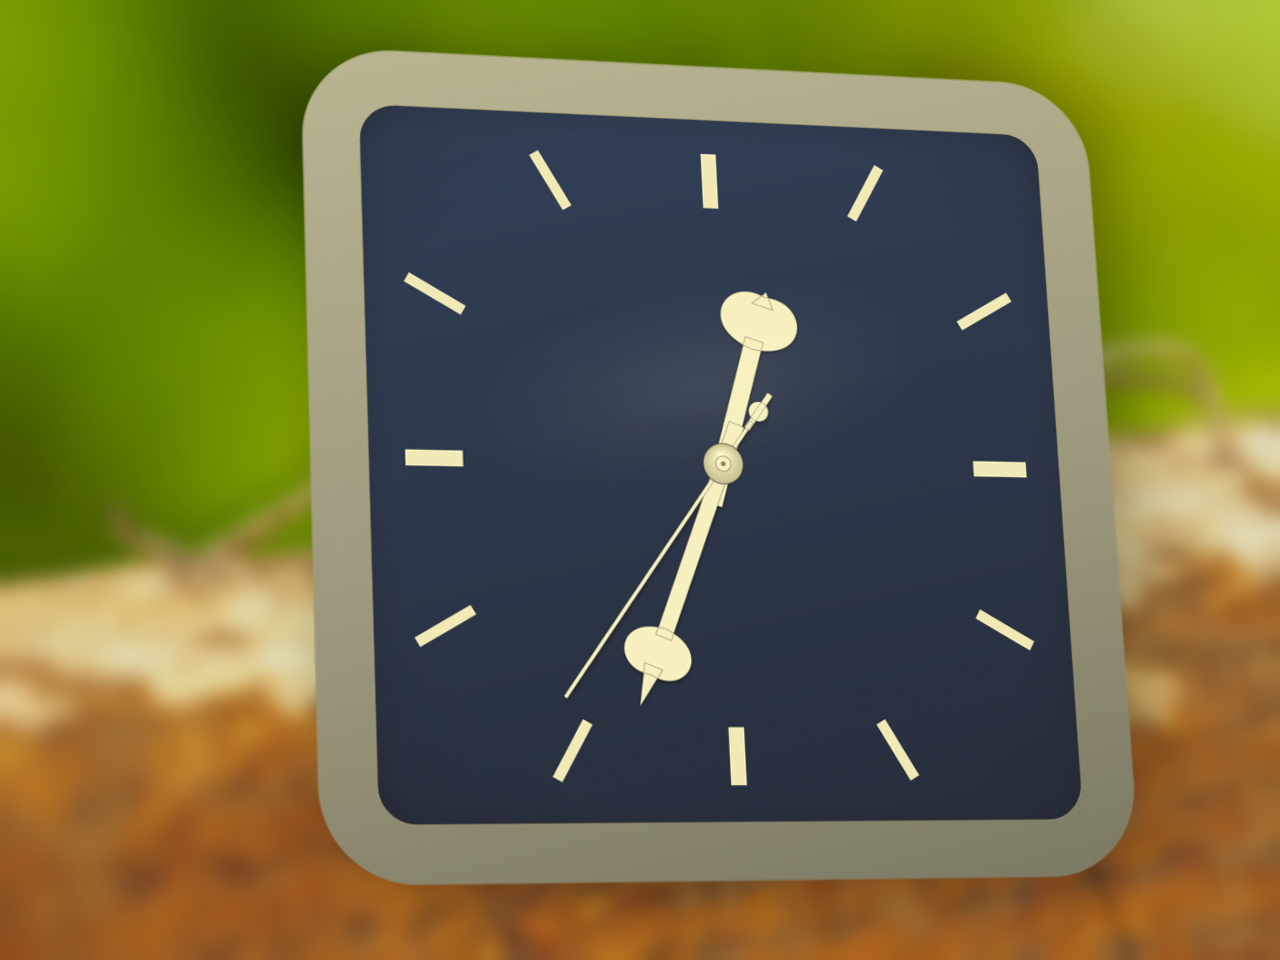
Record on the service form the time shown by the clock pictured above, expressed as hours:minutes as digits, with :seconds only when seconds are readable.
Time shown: 12:33:36
